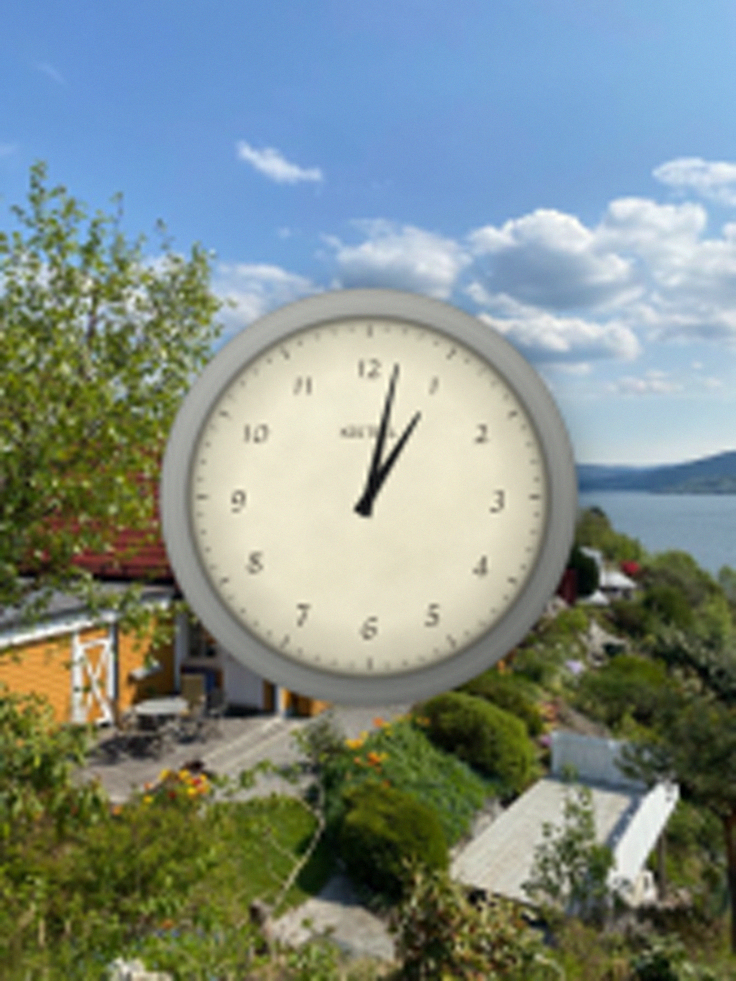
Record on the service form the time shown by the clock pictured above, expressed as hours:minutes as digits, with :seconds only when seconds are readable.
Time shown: 1:02
